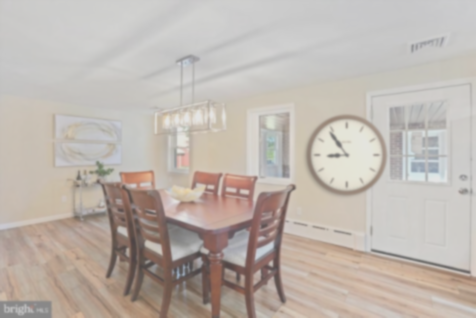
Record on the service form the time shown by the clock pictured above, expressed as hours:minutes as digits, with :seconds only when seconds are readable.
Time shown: 8:54
